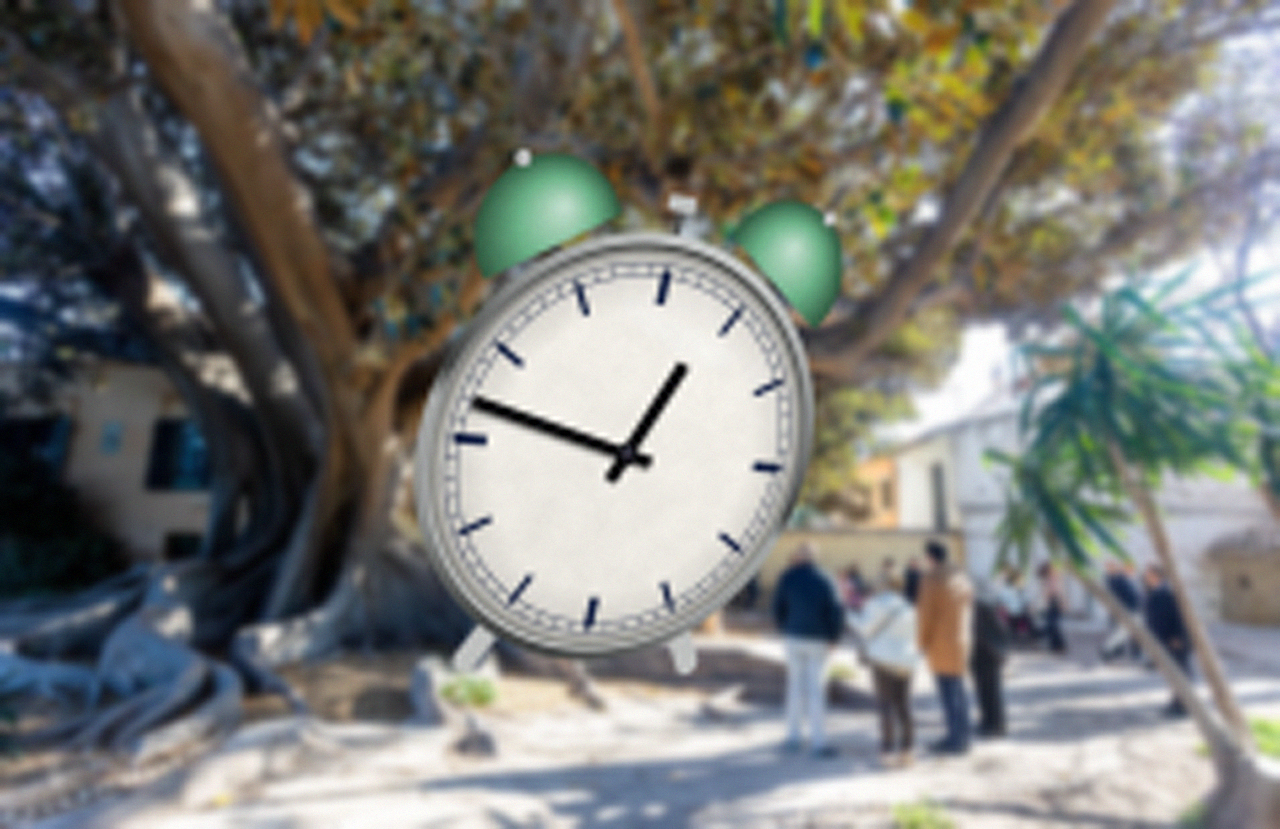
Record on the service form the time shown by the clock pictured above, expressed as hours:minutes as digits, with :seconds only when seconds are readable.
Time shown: 12:47
